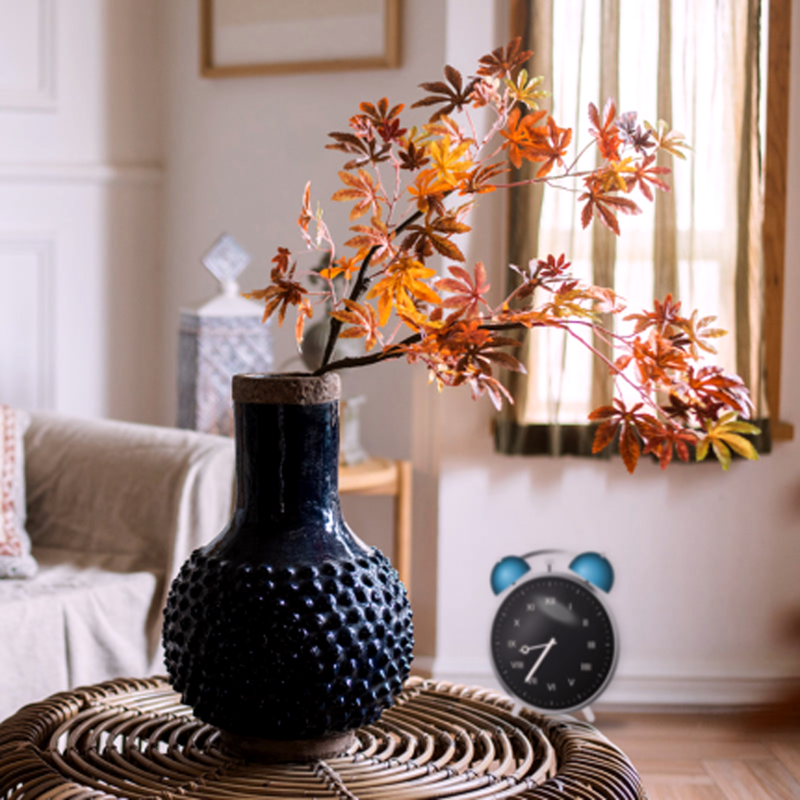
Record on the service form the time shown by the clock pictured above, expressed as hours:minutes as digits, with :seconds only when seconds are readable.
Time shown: 8:36
